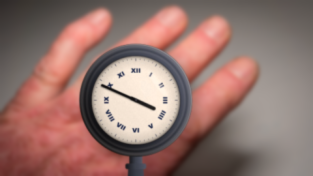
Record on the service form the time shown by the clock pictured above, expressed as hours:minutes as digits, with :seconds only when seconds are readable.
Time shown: 3:49
